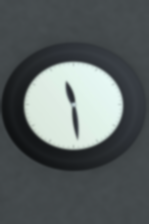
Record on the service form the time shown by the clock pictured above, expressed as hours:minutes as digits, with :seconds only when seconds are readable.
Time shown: 11:29
